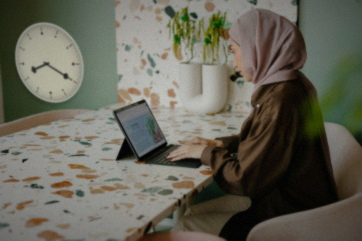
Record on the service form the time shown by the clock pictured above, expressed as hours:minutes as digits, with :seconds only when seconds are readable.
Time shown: 8:20
